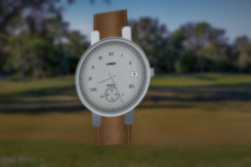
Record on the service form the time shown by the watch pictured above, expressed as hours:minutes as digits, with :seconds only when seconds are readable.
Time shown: 8:26
